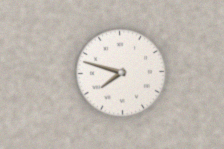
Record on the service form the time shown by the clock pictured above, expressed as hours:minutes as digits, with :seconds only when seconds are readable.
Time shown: 7:48
